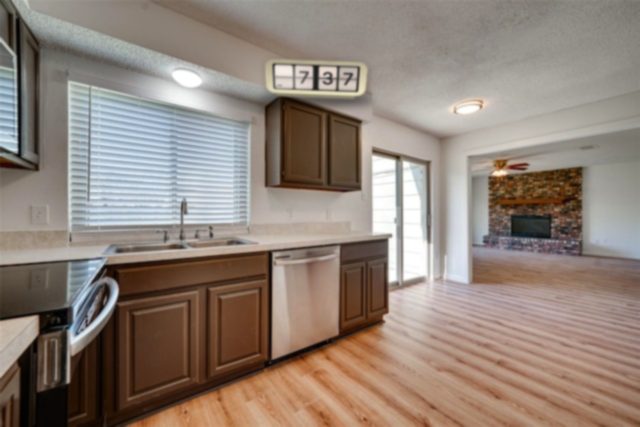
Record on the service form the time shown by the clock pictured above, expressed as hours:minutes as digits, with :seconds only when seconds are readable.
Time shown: 7:37
